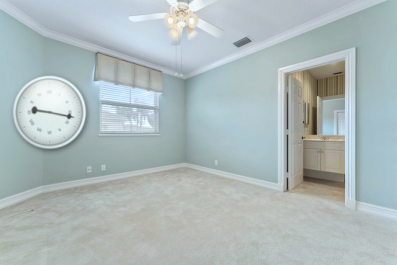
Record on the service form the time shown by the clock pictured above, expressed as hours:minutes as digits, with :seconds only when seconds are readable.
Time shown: 9:17
